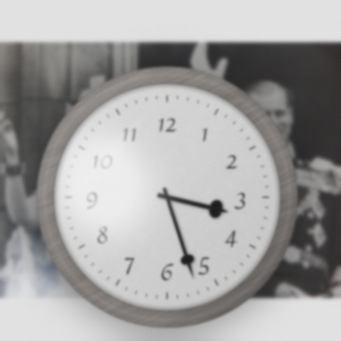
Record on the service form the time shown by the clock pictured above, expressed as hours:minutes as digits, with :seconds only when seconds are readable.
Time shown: 3:27
